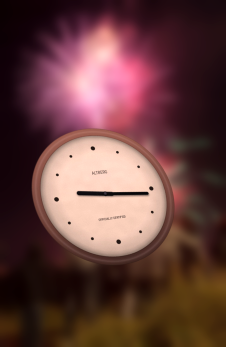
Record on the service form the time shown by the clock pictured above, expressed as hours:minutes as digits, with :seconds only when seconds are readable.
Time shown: 9:16
